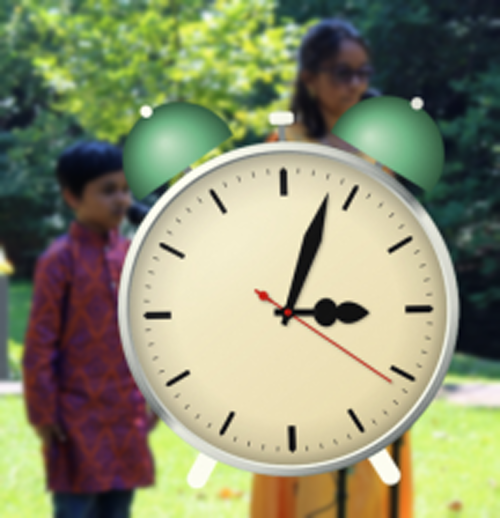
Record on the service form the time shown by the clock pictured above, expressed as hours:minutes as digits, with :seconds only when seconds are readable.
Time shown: 3:03:21
